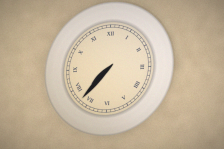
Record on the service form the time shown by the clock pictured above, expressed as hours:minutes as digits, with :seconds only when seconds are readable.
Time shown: 7:37
